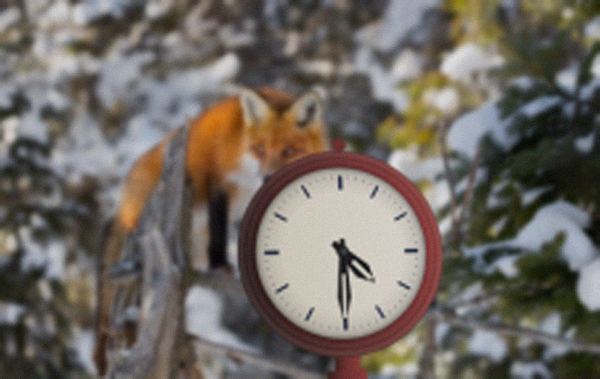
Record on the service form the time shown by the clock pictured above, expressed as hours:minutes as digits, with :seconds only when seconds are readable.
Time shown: 4:30
